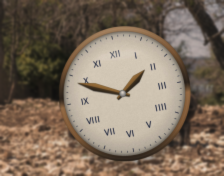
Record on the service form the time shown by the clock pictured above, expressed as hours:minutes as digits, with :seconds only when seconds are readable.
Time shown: 1:49
